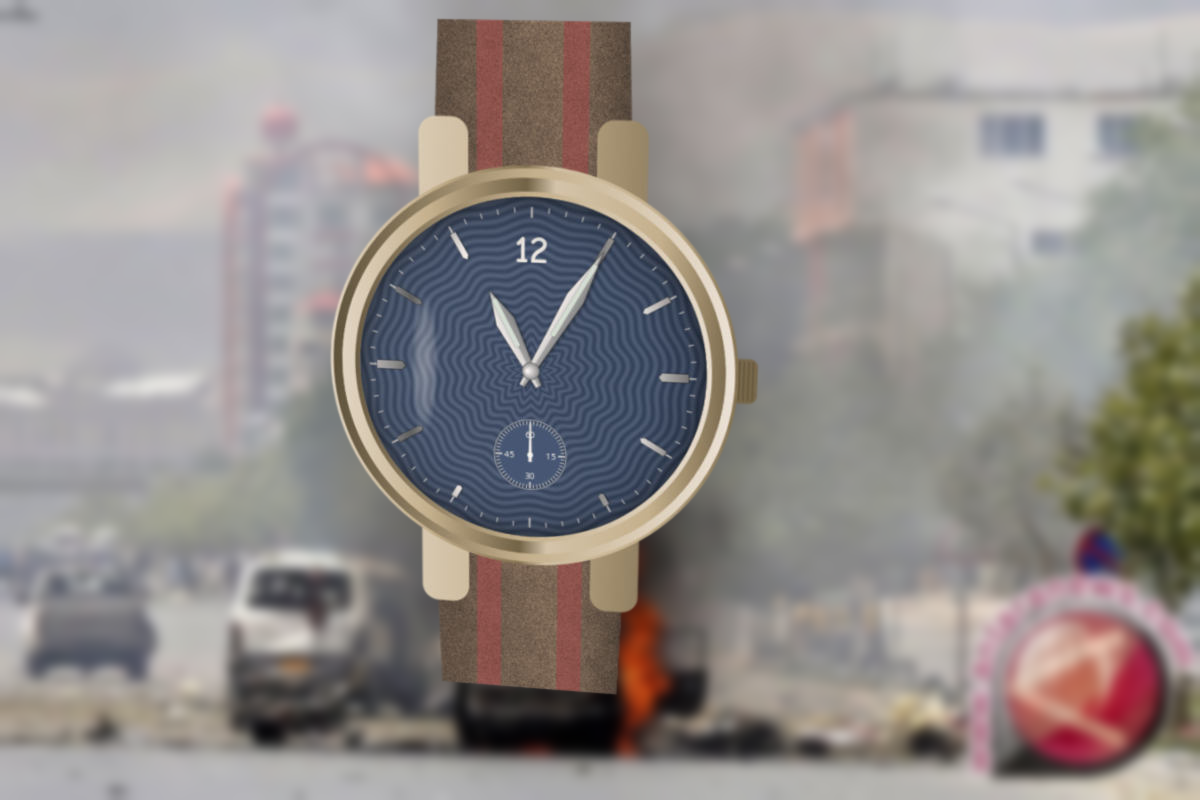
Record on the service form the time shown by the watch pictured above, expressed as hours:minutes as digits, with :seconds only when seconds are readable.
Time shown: 11:05:00
